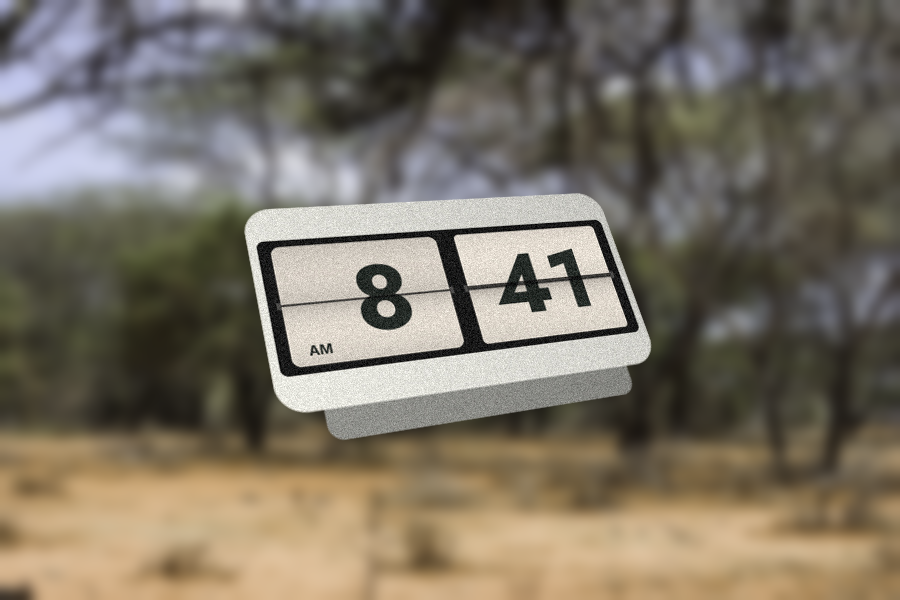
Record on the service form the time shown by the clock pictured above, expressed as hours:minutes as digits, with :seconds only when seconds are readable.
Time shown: 8:41
